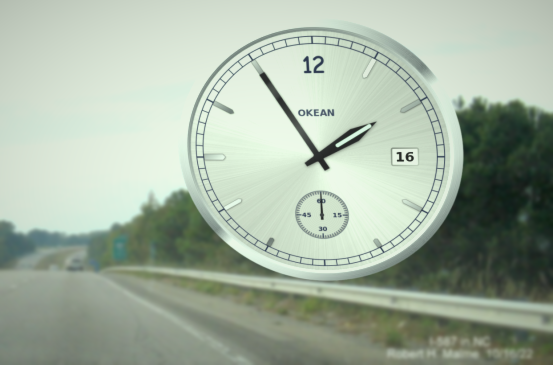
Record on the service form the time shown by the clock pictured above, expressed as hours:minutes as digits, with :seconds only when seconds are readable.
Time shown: 1:55
